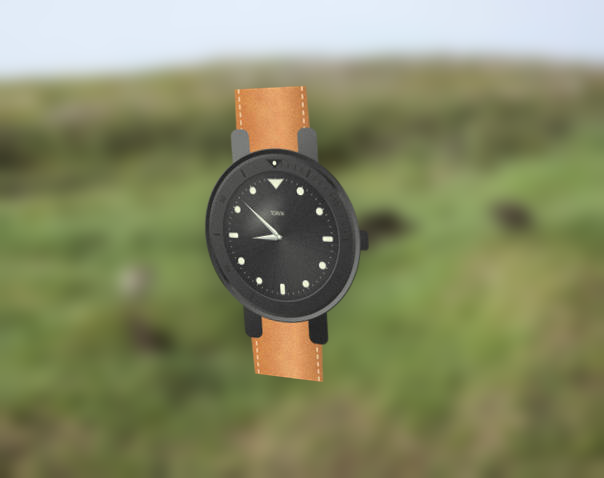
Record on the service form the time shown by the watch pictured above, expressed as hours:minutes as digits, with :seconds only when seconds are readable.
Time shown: 8:52
